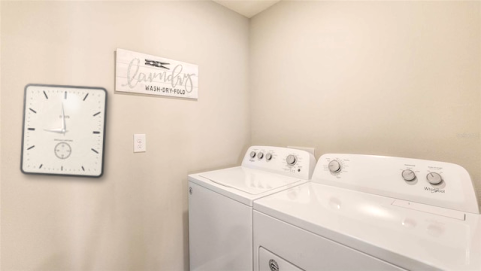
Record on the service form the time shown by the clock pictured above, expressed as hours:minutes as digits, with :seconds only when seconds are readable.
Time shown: 8:59
